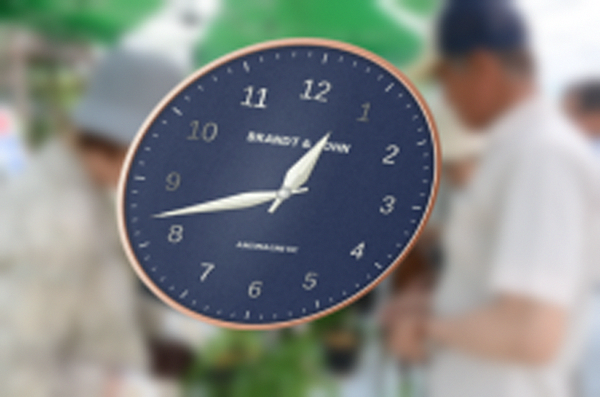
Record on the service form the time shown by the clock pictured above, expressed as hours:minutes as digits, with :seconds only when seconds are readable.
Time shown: 12:42
